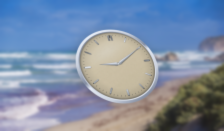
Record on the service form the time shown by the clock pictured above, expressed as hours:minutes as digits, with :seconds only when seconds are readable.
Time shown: 9:10
